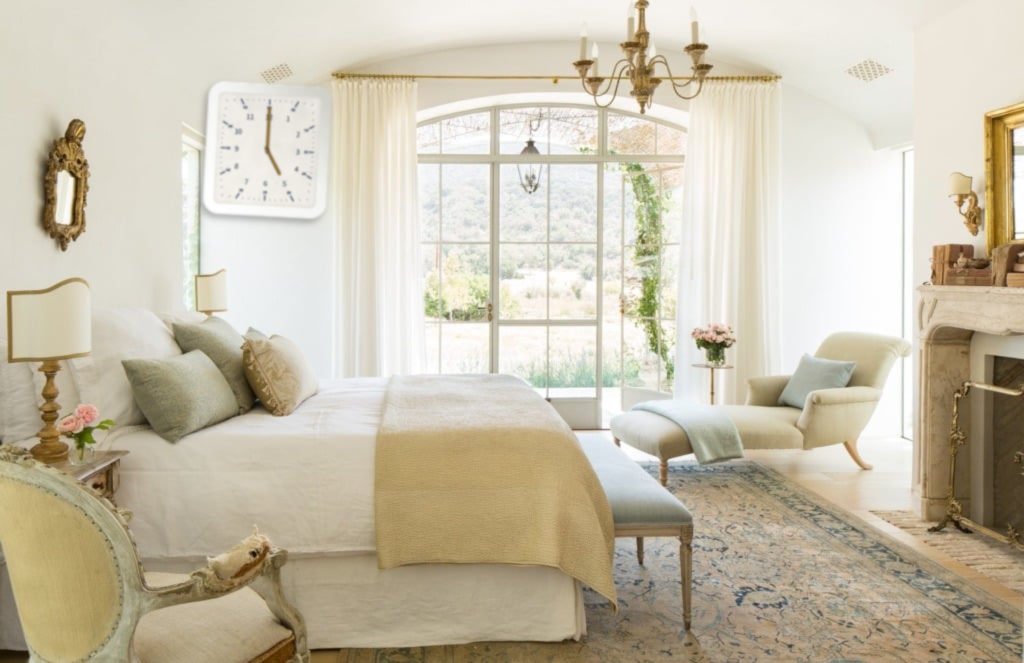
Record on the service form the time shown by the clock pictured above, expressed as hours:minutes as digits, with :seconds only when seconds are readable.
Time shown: 5:00
